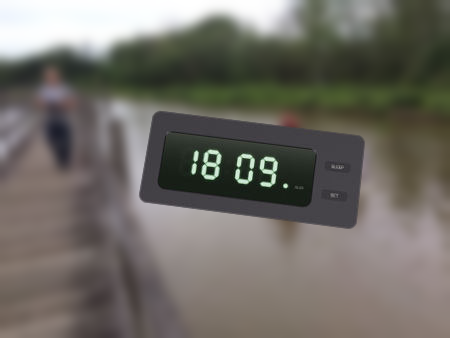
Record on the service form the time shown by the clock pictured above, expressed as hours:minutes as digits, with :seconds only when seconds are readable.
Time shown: 18:09
